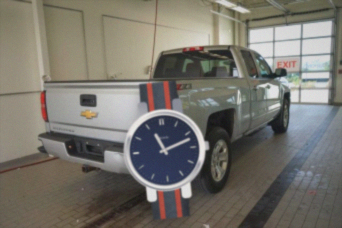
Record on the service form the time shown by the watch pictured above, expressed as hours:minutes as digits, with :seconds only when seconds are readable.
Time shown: 11:12
